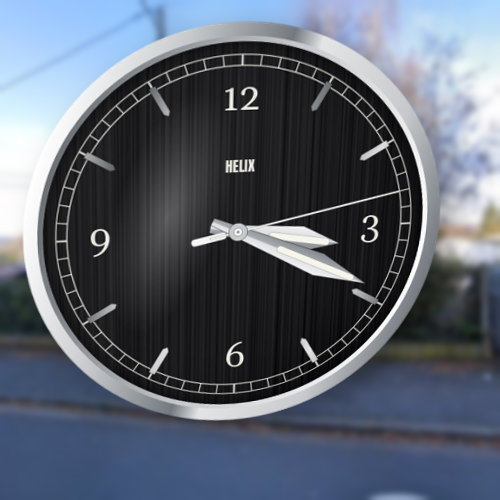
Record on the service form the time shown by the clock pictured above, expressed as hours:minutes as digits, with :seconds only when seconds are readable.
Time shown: 3:19:13
